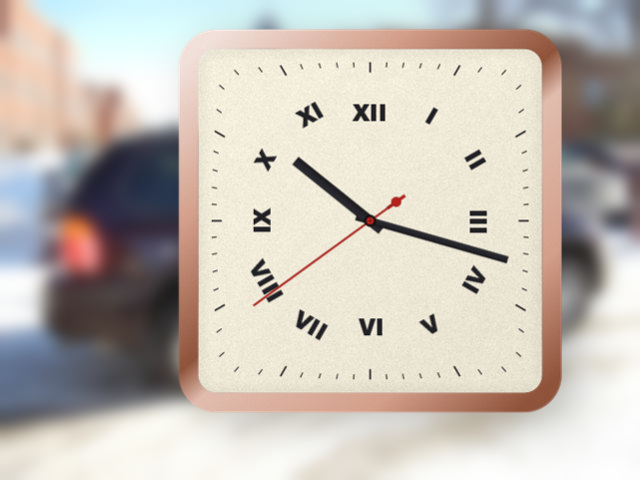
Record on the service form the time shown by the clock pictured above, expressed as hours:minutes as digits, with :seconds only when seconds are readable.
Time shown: 10:17:39
